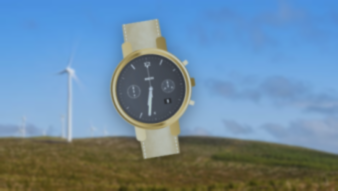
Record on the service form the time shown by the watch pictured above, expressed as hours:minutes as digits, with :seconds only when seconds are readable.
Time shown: 6:32
